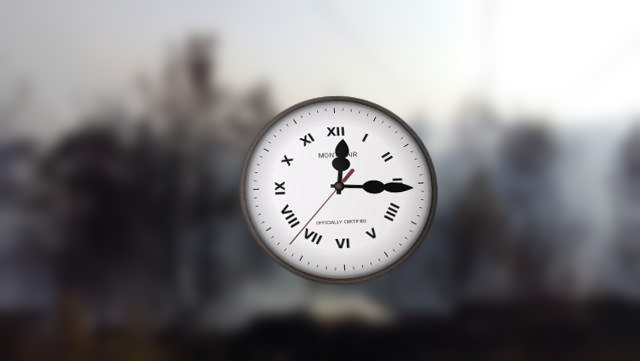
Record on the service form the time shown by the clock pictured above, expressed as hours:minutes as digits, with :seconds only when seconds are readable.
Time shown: 12:15:37
